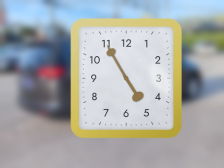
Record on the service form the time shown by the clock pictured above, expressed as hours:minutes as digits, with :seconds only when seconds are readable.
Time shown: 4:55
